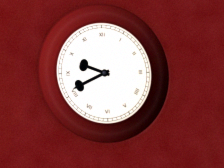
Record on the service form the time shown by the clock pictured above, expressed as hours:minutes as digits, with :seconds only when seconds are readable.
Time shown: 9:41
